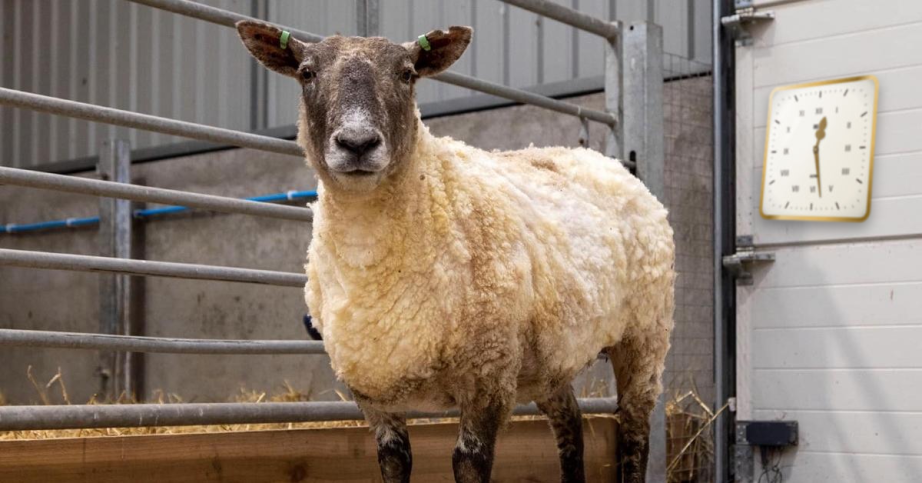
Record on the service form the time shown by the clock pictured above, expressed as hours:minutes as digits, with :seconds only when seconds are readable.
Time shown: 12:28
